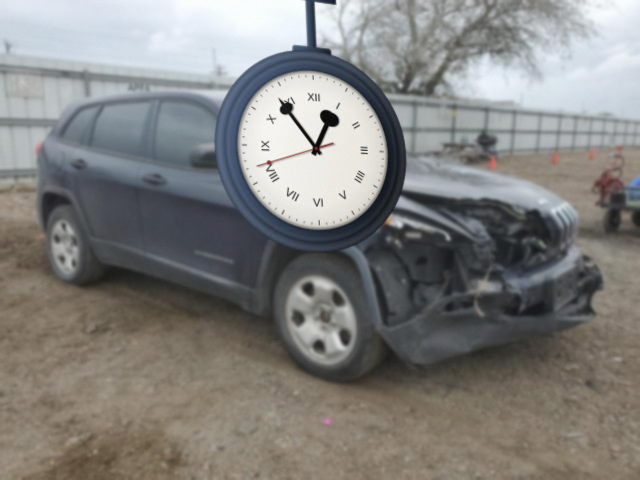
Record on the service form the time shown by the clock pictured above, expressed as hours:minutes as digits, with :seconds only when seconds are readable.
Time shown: 12:53:42
